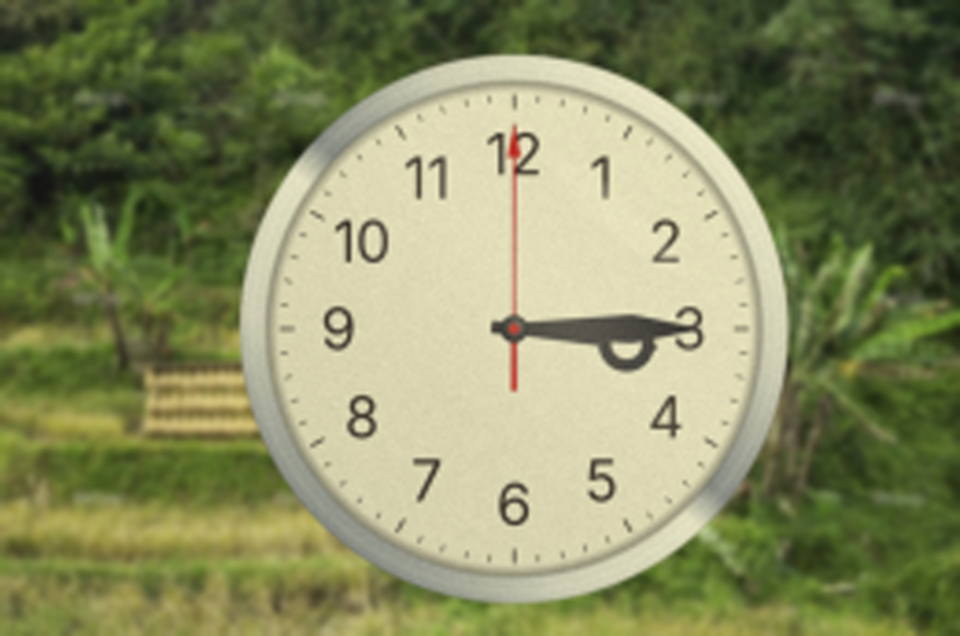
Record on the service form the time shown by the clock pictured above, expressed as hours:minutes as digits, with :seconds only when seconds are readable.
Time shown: 3:15:00
